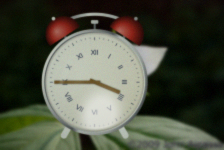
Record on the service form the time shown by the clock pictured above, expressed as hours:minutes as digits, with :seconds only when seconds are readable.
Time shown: 3:45
